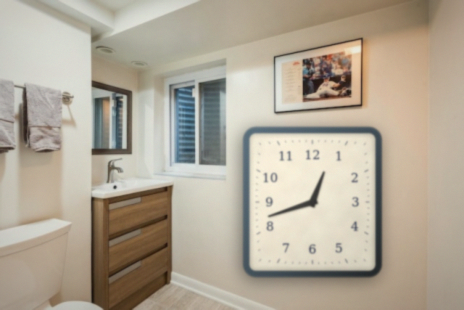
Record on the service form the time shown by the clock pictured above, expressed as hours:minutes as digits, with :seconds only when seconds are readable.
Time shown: 12:42
